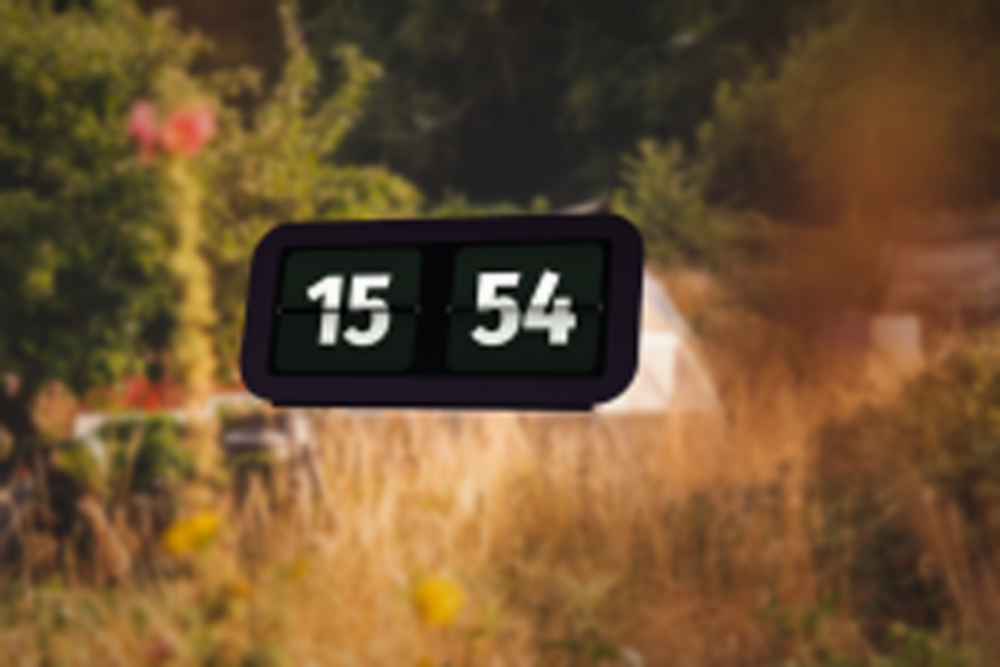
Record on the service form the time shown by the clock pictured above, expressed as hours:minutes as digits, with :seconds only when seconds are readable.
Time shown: 15:54
